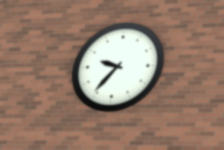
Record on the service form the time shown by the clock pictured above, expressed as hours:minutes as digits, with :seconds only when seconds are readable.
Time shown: 9:36
